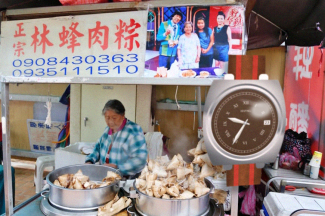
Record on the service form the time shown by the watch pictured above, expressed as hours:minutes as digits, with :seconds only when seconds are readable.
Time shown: 9:35
